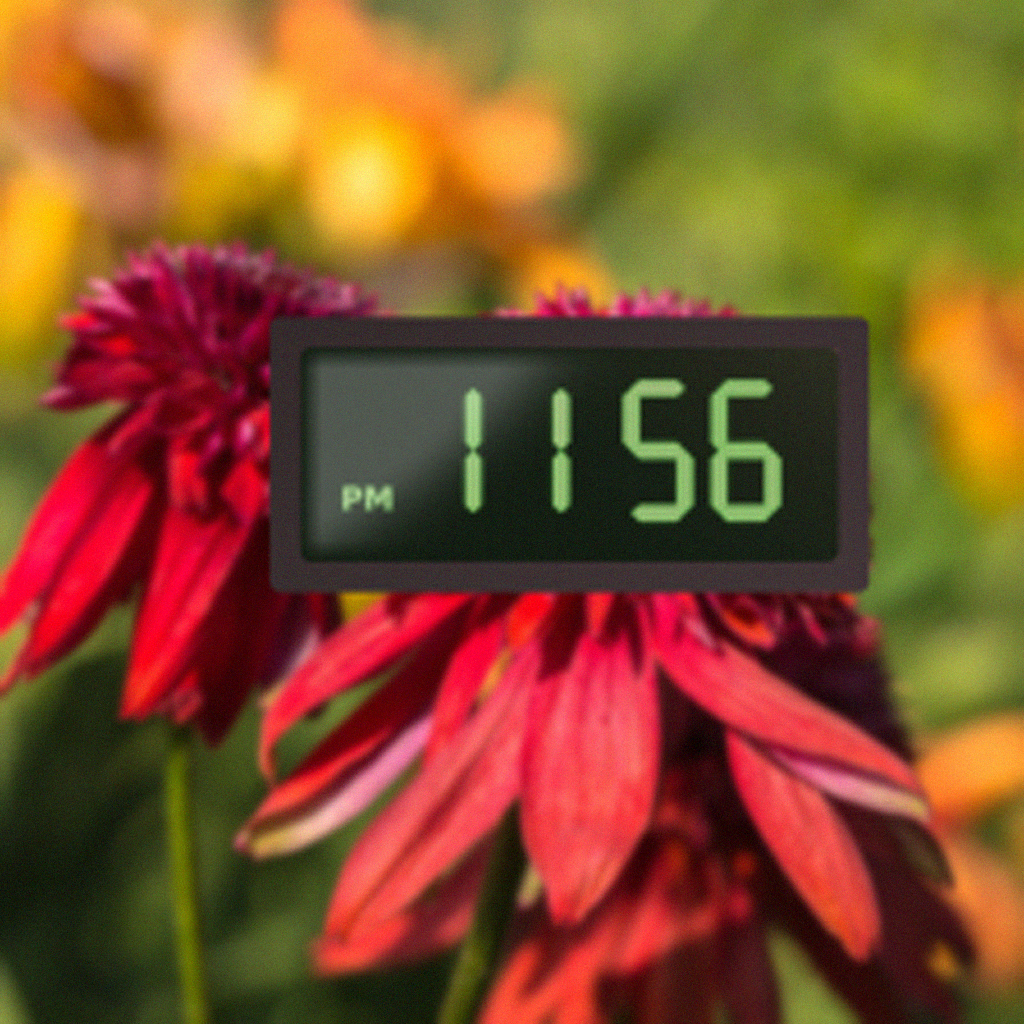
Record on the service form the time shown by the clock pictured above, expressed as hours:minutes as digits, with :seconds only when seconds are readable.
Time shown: 11:56
